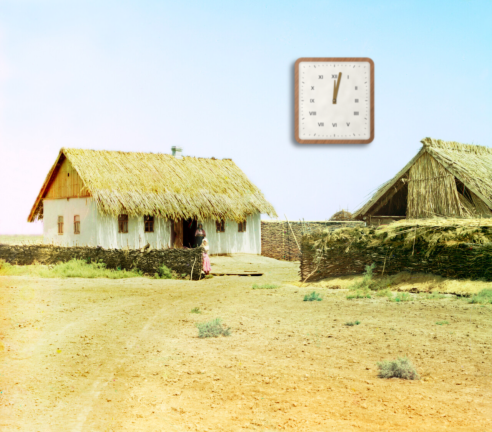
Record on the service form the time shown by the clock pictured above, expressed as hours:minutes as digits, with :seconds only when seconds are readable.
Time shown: 12:02
